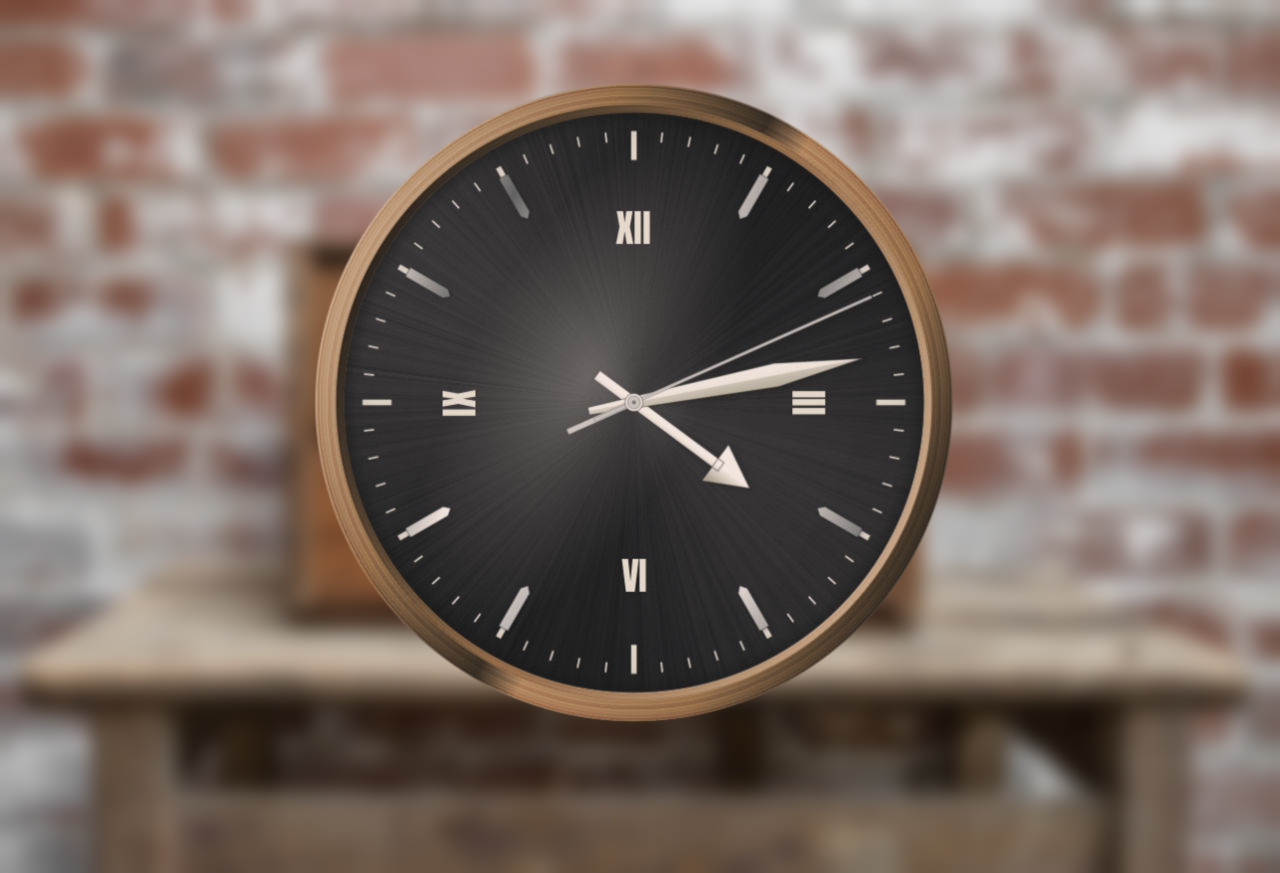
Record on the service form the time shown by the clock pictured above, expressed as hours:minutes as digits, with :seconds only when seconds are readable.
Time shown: 4:13:11
